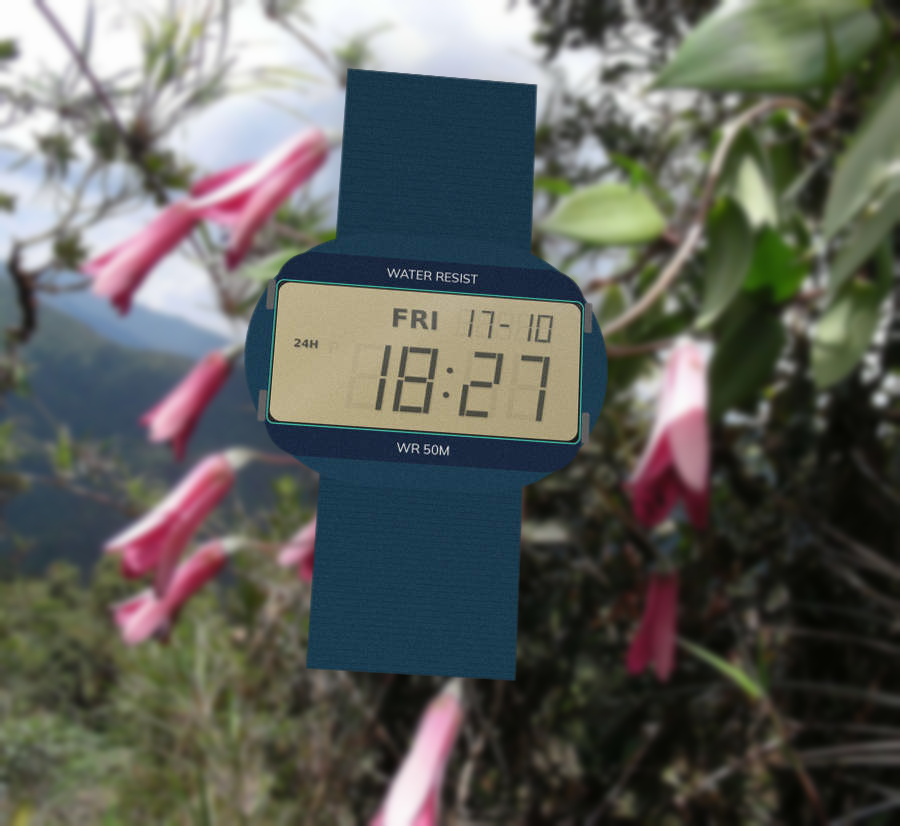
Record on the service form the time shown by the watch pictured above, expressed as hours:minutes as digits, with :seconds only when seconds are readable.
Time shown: 18:27
